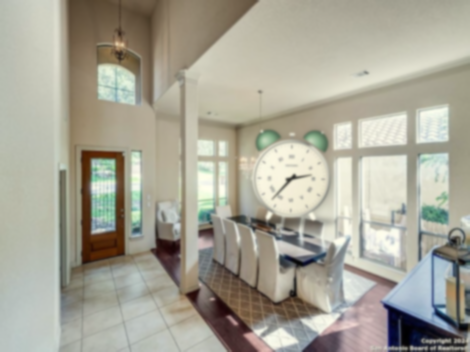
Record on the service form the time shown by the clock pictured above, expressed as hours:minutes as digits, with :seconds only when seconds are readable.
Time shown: 2:37
